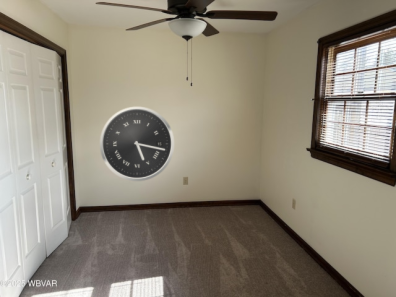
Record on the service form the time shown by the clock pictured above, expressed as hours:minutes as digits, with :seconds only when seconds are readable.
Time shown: 5:17
